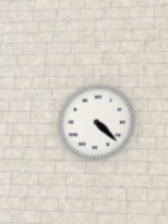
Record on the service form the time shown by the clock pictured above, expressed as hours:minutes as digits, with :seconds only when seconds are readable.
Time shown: 4:22
